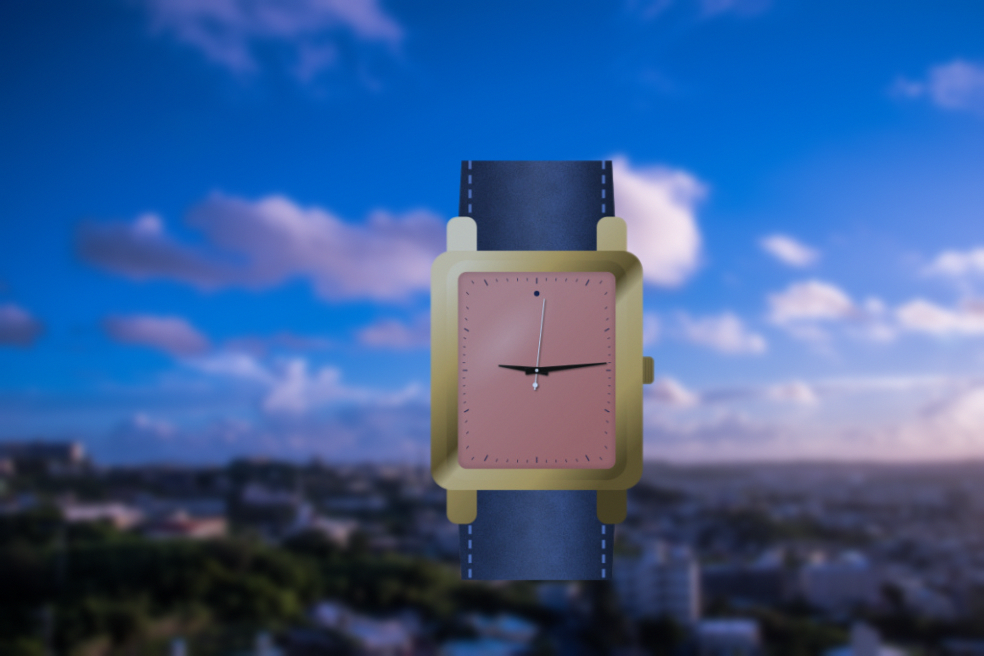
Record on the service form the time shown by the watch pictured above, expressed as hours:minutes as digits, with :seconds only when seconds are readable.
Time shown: 9:14:01
